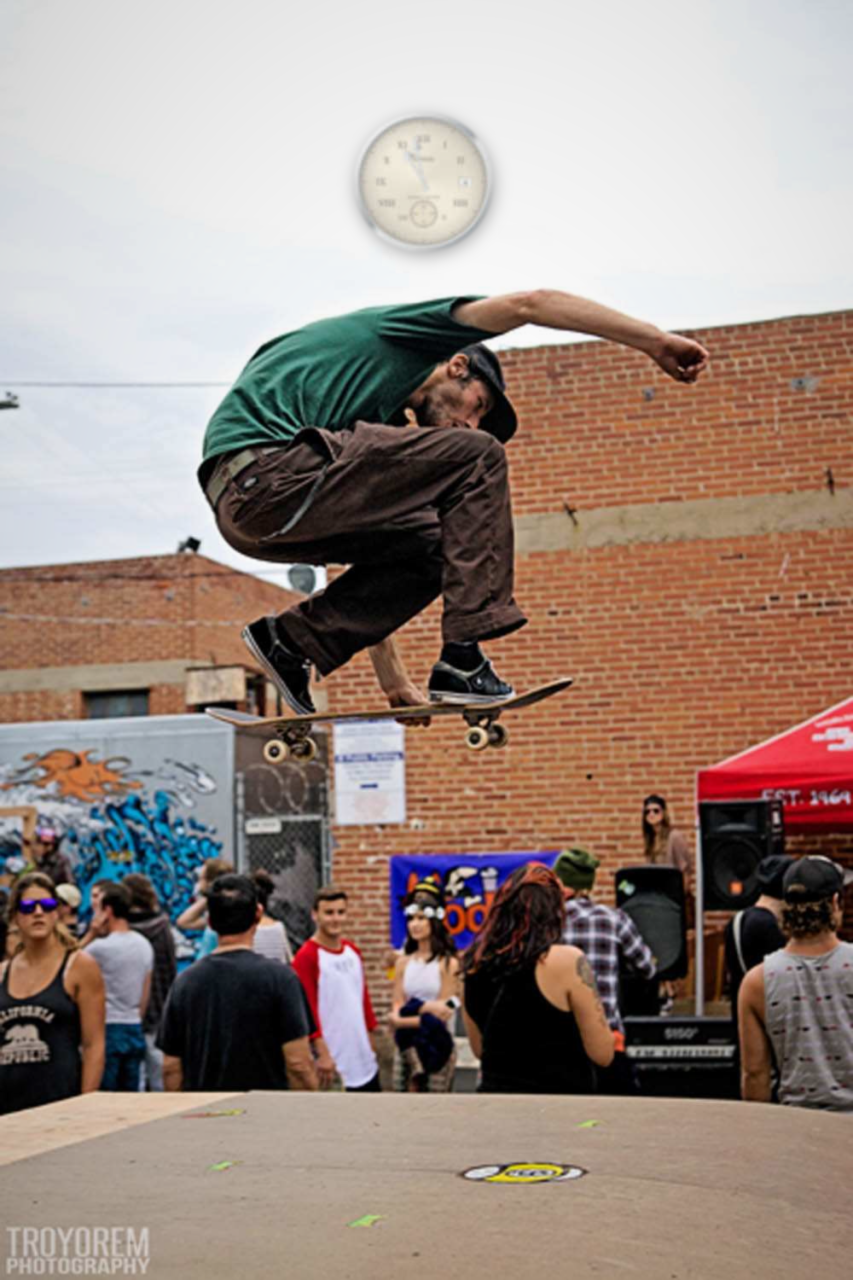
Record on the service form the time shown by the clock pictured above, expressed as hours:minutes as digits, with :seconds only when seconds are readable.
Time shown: 10:58
